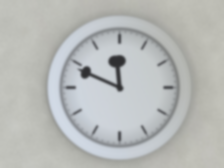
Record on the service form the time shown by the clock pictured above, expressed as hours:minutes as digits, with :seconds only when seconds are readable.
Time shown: 11:49
